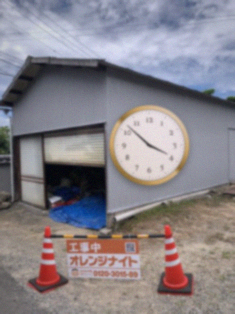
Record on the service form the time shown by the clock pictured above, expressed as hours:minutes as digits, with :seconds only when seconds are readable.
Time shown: 3:52
